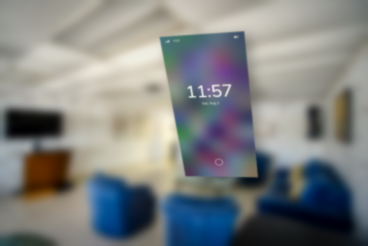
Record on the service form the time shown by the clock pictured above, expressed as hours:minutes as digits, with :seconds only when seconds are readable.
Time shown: 11:57
